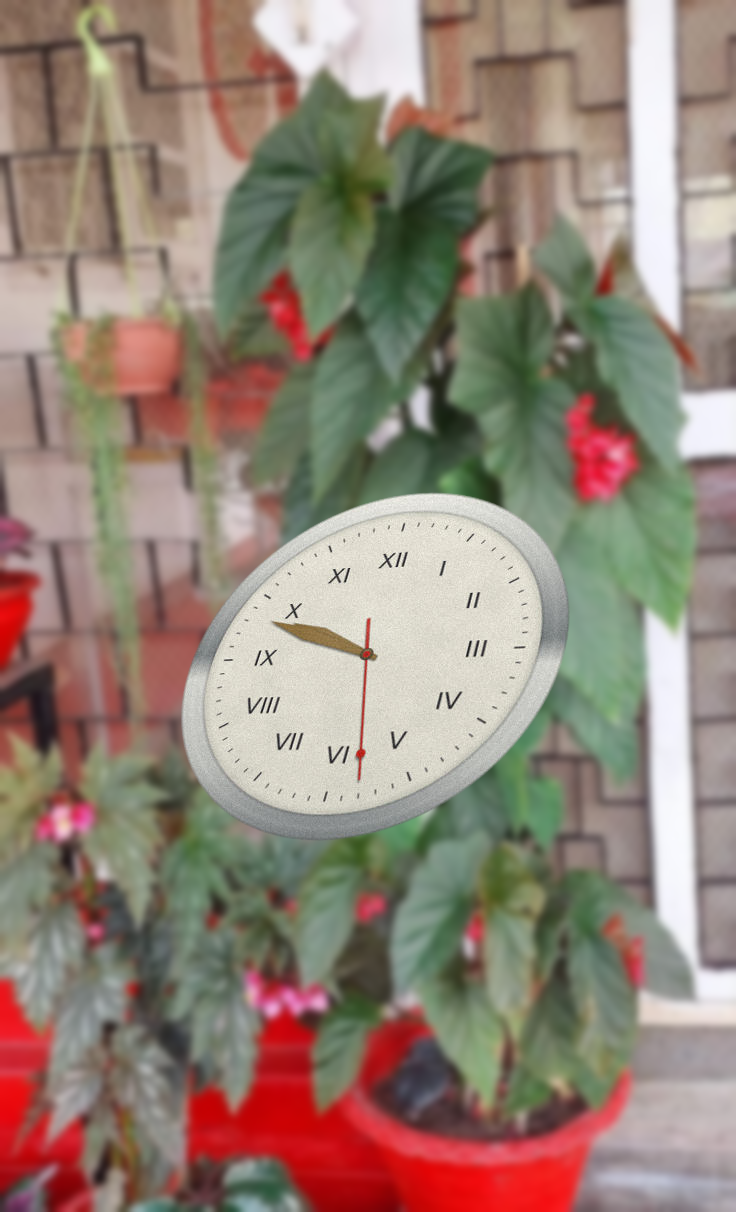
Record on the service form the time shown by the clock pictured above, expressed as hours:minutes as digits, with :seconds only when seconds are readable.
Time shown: 9:48:28
